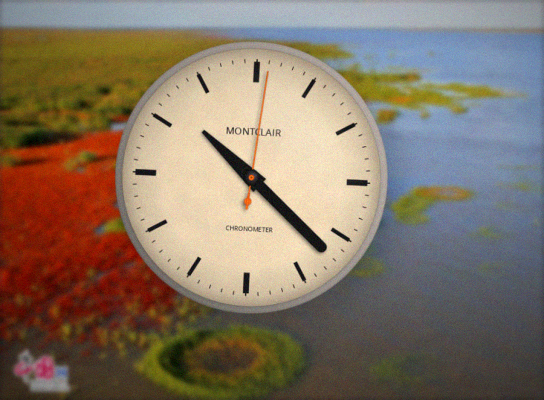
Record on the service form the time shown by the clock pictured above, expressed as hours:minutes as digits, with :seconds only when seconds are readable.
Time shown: 10:22:01
